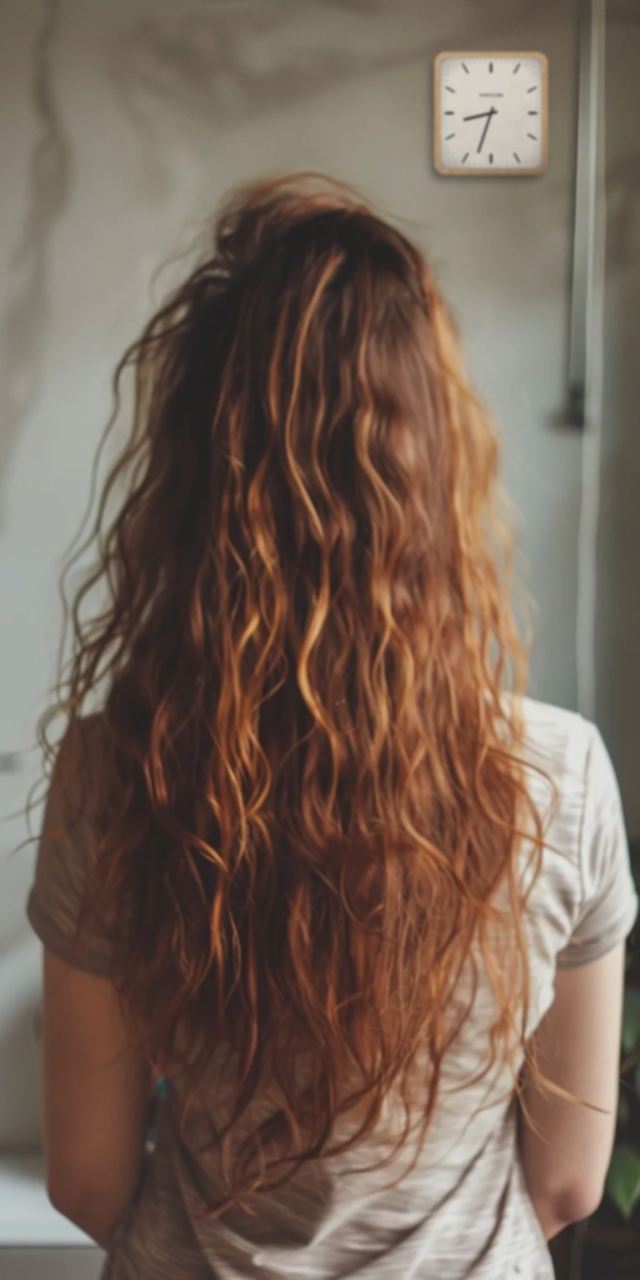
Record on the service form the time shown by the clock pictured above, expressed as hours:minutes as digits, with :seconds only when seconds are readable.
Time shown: 8:33
